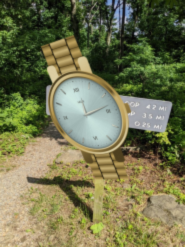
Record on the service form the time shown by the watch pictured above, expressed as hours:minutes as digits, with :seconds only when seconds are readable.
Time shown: 12:13
